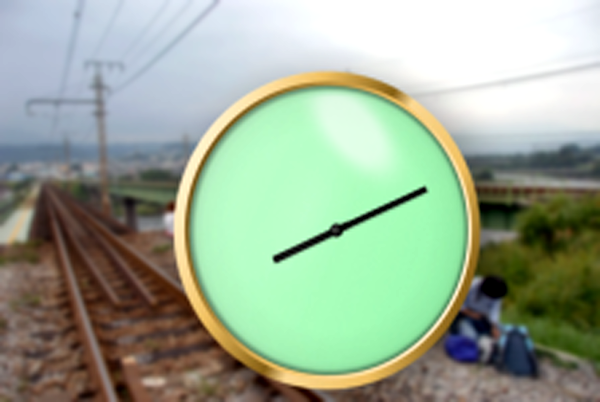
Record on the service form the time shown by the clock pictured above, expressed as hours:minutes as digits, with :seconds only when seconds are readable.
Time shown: 8:11
